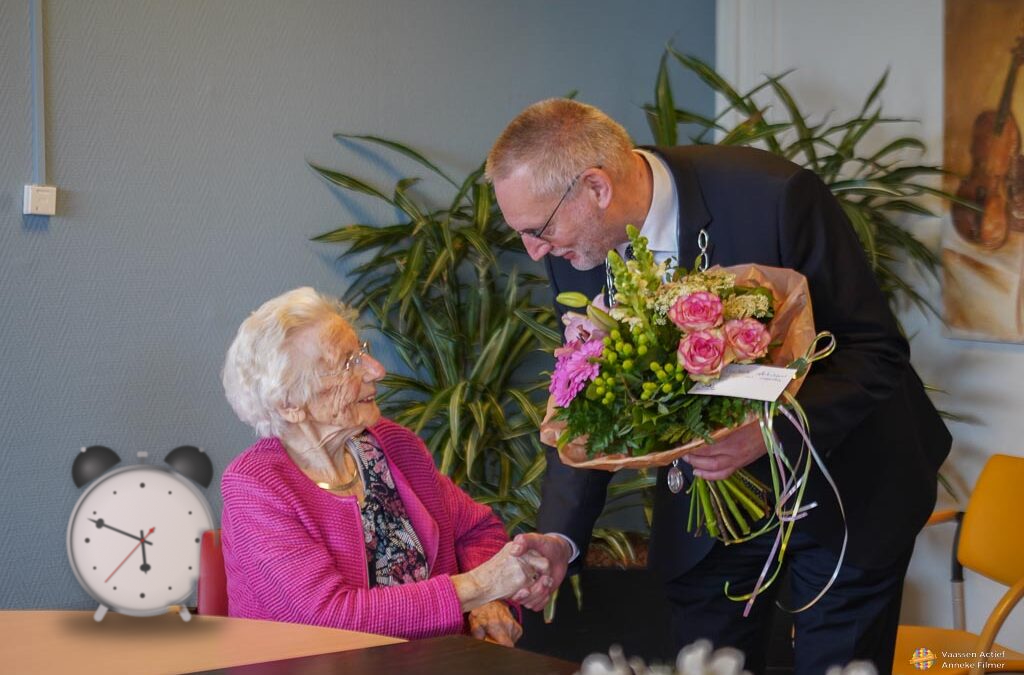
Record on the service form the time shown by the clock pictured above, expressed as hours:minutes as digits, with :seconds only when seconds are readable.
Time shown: 5:48:37
